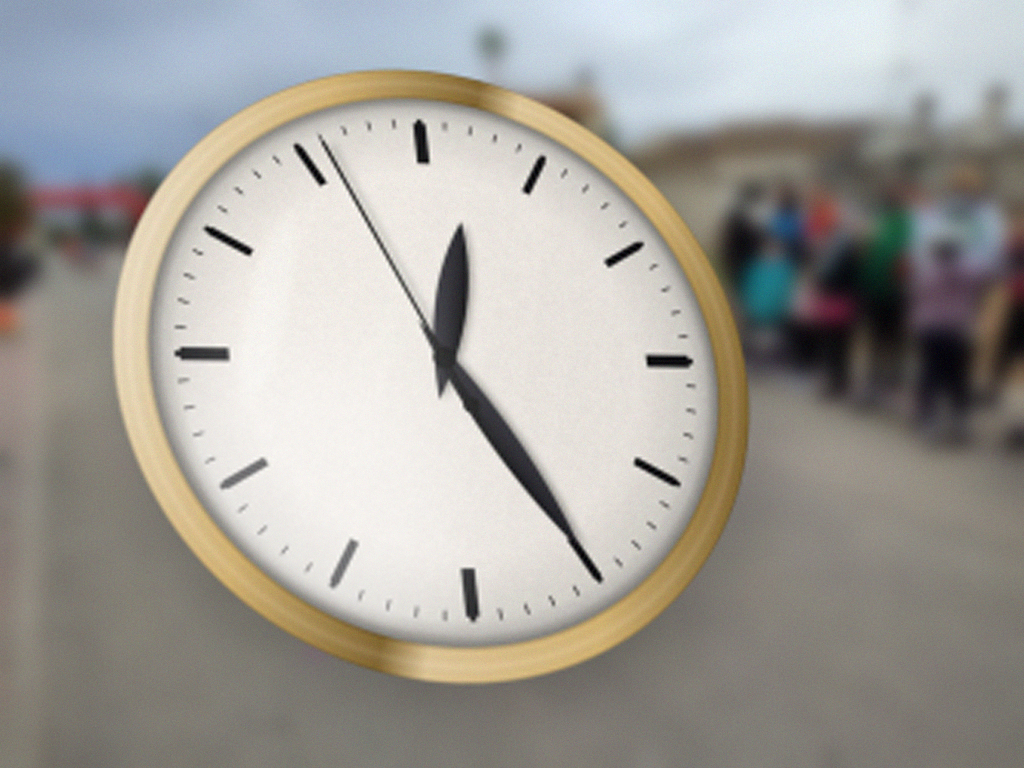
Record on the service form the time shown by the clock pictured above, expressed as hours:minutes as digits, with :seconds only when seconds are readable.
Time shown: 12:24:56
